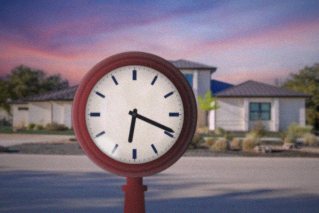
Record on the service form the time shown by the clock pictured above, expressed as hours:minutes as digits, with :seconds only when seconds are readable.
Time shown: 6:19
